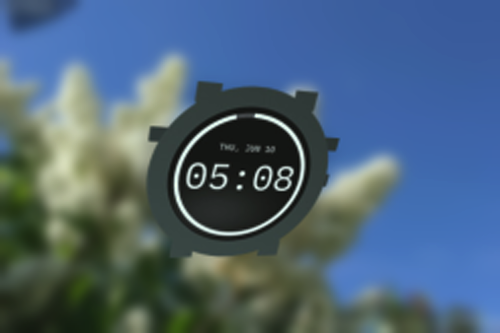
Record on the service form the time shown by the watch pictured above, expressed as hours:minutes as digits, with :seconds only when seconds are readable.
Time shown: 5:08
